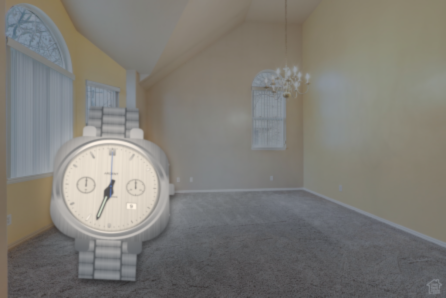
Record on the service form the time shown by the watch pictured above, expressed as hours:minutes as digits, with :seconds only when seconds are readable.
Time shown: 6:33
